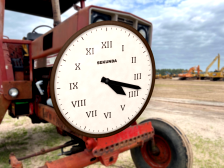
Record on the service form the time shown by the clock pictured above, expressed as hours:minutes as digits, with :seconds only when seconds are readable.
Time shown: 4:18
